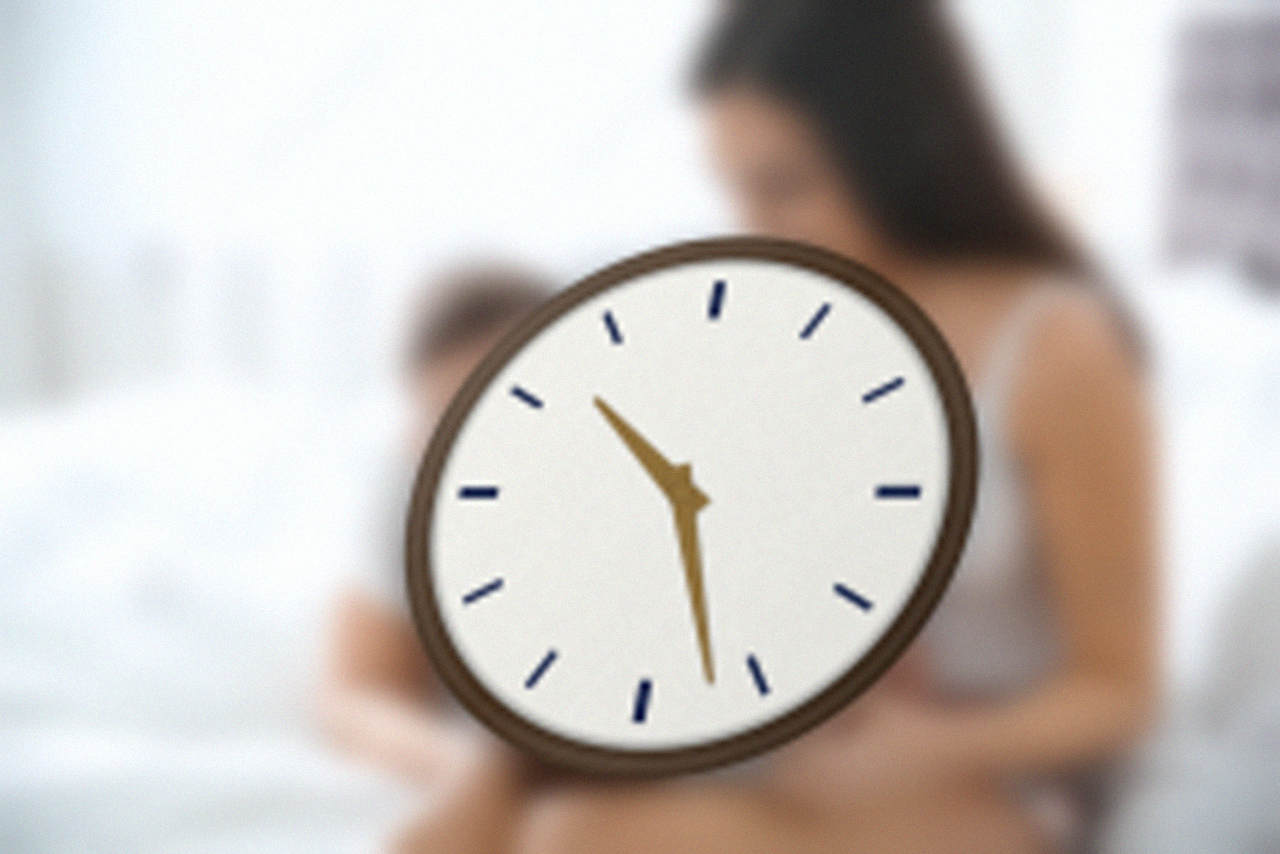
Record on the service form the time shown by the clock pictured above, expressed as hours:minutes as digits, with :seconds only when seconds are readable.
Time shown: 10:27
